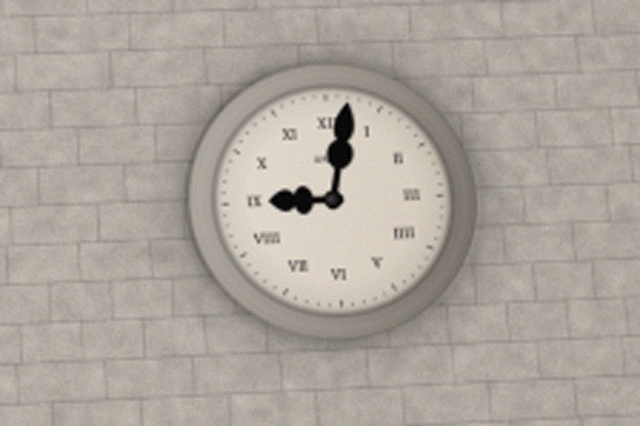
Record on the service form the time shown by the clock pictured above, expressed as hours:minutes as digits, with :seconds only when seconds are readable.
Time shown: 9:02
